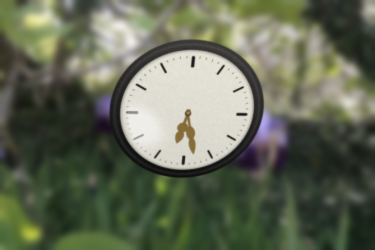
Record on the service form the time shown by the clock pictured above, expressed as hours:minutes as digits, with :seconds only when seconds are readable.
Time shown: 6:28
